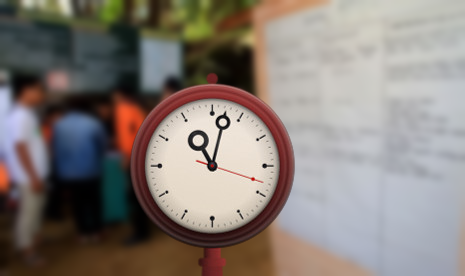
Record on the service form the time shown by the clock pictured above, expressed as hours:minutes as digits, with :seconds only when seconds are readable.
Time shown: 11:02:18
